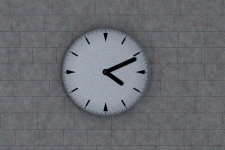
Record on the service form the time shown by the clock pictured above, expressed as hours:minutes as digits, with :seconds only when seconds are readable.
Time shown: 4:11
